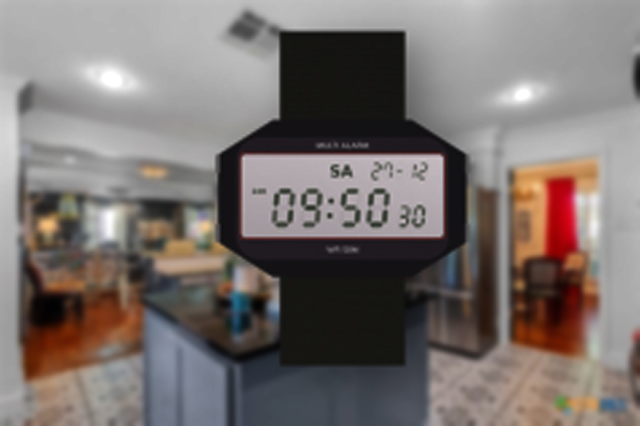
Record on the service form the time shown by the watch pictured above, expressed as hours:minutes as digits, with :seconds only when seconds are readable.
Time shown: 9:50:30
